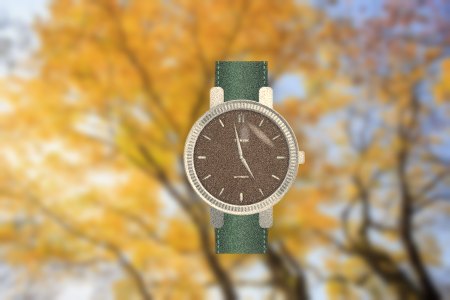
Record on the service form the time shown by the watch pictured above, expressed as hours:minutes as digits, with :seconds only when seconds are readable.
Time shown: 4:58
